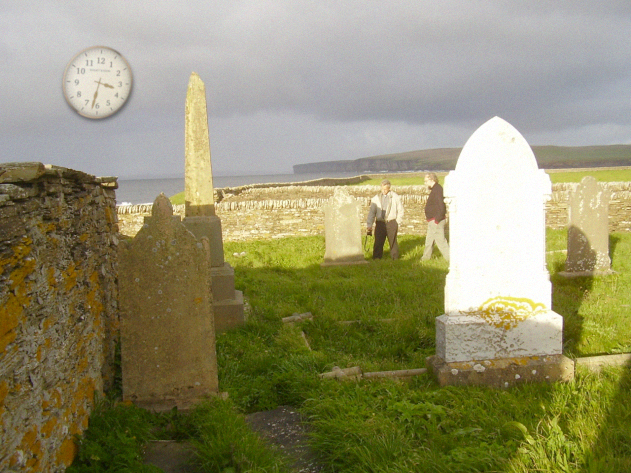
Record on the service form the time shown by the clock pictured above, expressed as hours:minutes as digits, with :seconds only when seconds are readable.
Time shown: 3:32
